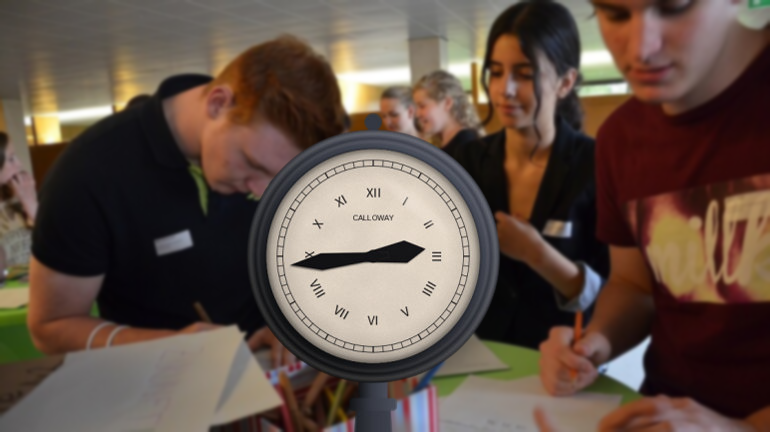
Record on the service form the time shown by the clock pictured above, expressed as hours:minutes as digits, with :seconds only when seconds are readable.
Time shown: 2:44
